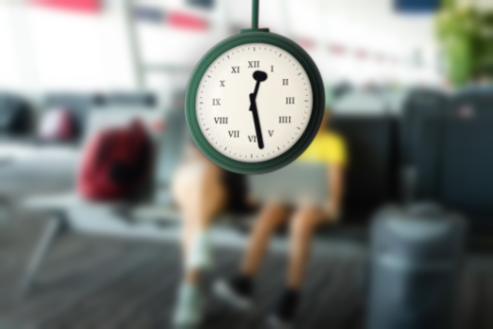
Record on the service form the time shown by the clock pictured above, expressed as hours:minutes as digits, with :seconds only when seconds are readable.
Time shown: 12:28
